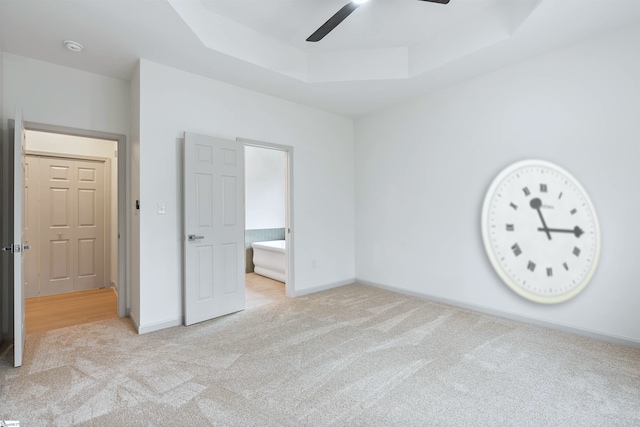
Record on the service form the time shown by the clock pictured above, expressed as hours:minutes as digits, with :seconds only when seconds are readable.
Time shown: 11:15
